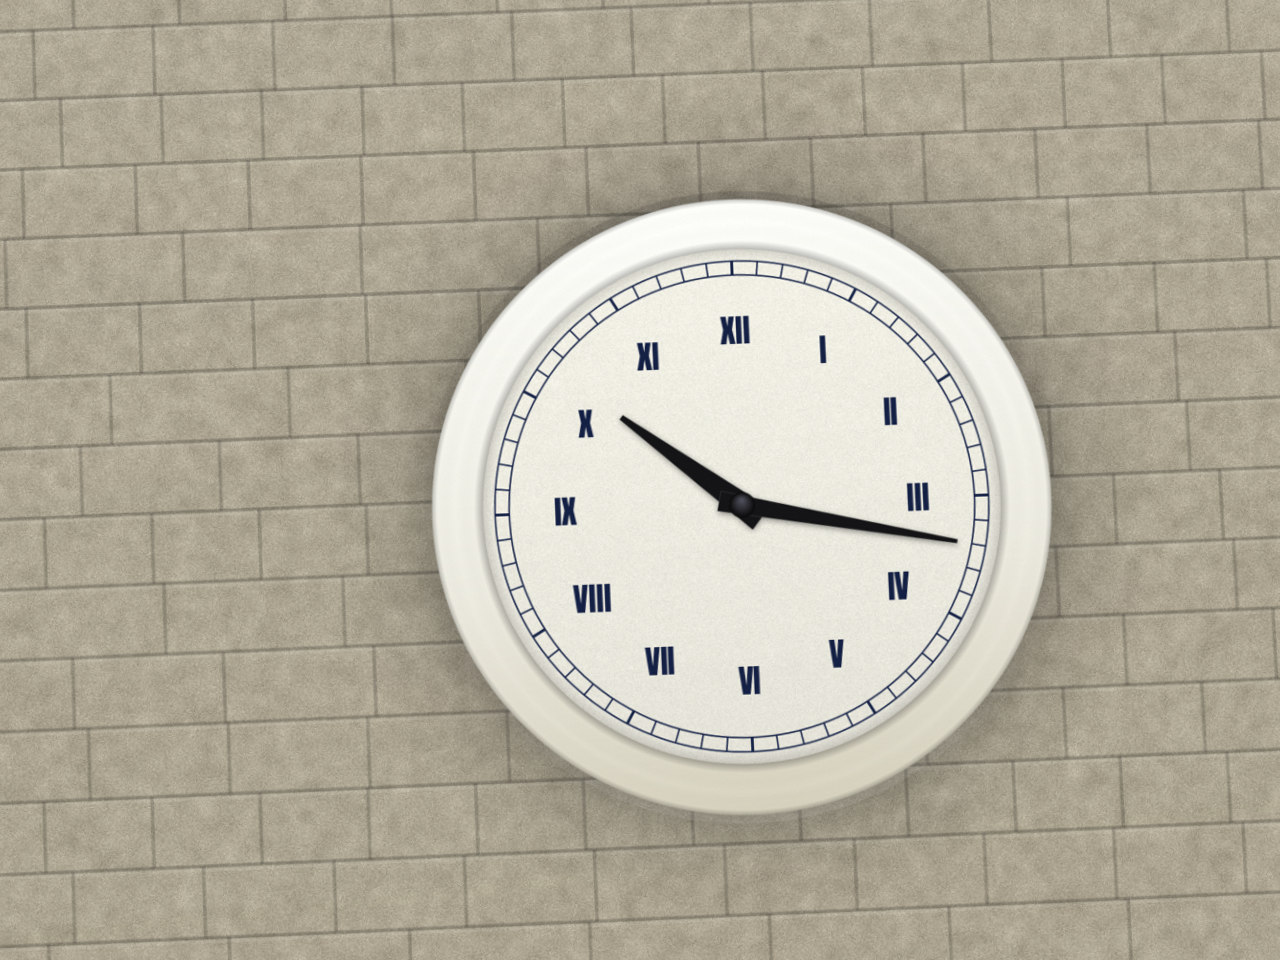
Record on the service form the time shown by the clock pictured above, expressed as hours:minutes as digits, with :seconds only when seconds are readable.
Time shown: 10:17
